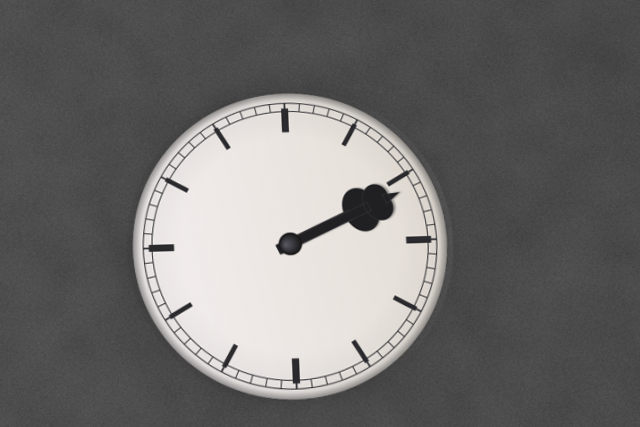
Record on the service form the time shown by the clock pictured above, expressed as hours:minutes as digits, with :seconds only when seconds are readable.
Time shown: 2:11
